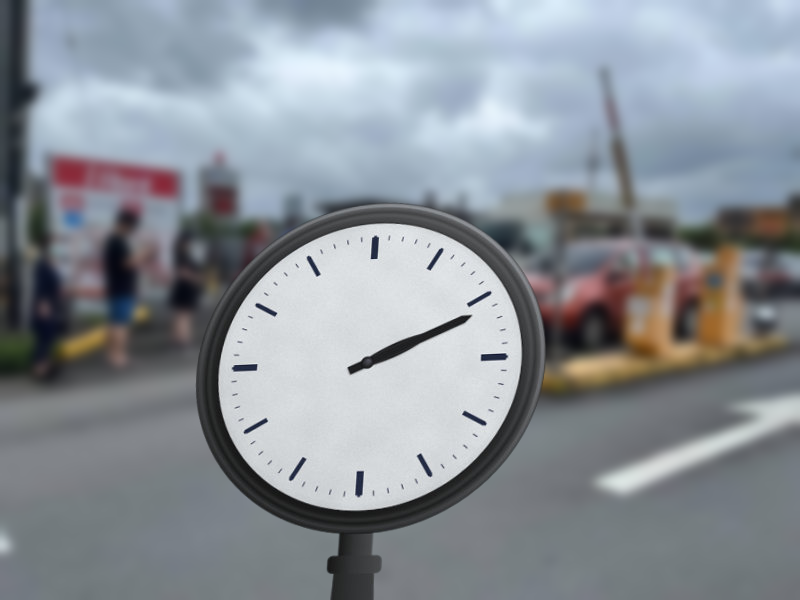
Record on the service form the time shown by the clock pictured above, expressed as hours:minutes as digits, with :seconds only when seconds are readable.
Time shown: 2:11
